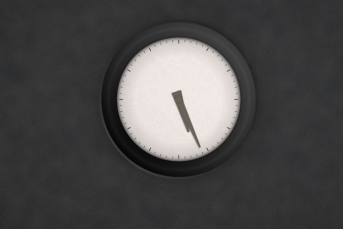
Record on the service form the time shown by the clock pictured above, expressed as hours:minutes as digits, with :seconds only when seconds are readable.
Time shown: 5:26
